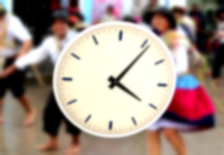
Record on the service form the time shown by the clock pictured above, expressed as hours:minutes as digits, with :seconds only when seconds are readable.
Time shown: 4:06
